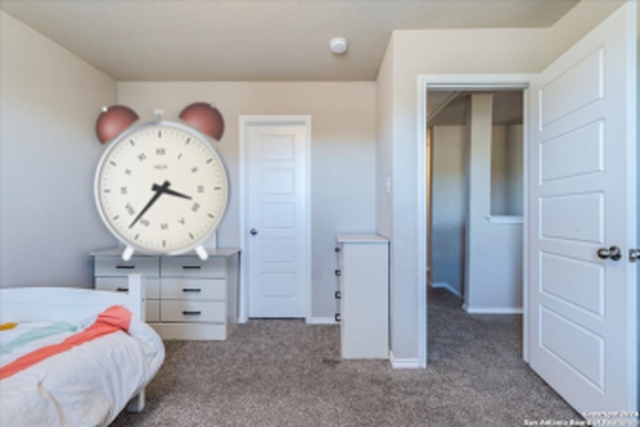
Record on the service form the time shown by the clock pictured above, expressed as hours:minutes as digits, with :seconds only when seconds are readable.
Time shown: 3:37
